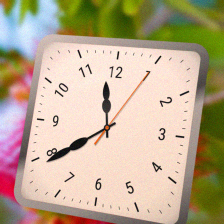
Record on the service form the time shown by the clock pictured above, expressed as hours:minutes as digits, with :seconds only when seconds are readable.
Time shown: 11:39:05
